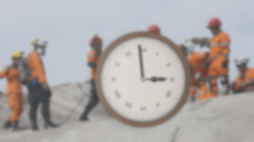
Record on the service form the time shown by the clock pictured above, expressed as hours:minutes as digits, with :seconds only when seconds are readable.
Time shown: 2:59
